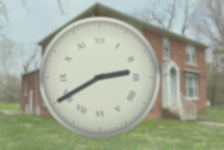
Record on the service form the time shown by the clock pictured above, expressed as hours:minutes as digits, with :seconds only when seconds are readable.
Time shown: 2:40
